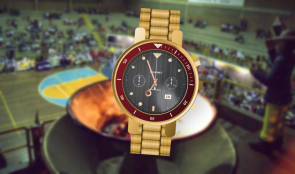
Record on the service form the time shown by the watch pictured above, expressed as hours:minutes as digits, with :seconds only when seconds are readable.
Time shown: 6:56
